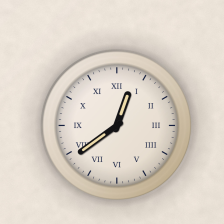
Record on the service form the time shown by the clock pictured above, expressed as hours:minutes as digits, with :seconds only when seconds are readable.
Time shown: 12:39
